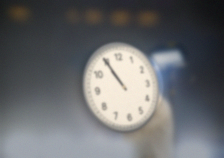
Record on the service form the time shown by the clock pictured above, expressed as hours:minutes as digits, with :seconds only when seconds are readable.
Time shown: 10:55
